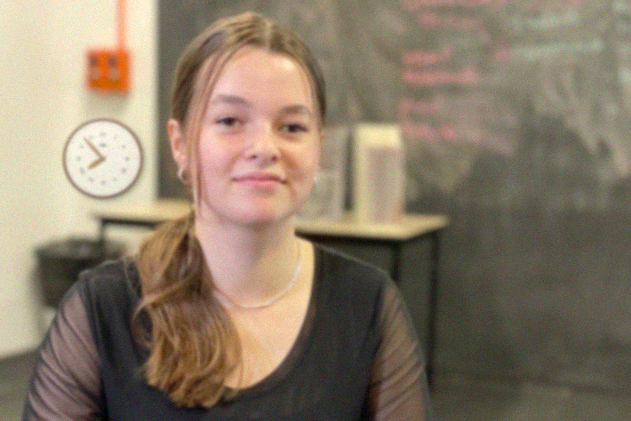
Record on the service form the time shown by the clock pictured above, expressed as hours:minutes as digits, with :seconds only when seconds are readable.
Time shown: 7:53
